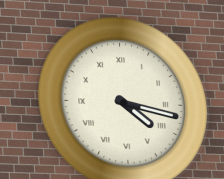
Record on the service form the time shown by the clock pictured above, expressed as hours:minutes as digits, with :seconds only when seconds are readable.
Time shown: 4:17
